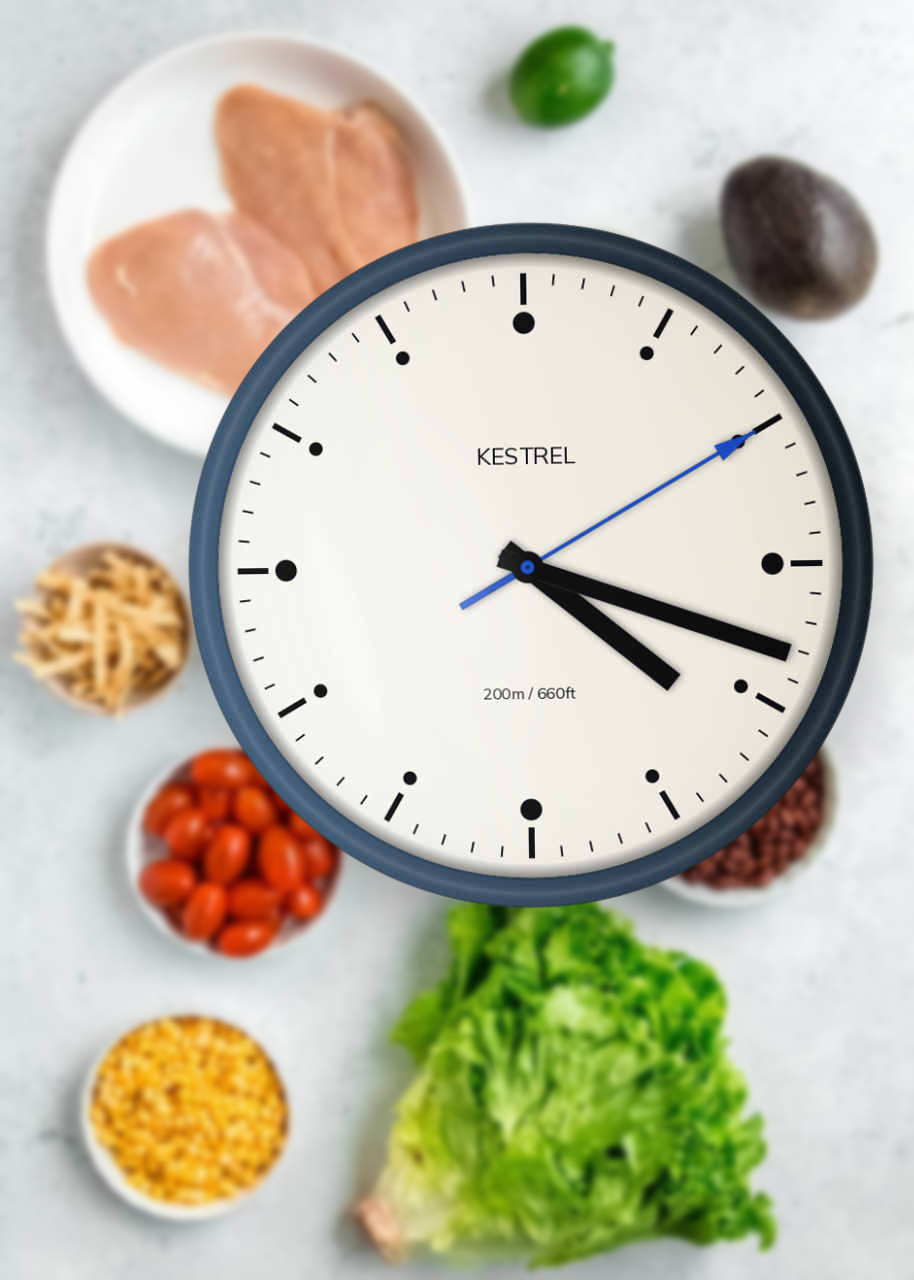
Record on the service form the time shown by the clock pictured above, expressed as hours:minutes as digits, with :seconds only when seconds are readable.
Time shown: 4:18:10
